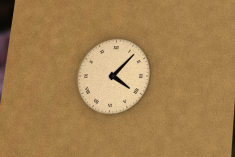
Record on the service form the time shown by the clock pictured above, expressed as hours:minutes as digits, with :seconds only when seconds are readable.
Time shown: 4:07
